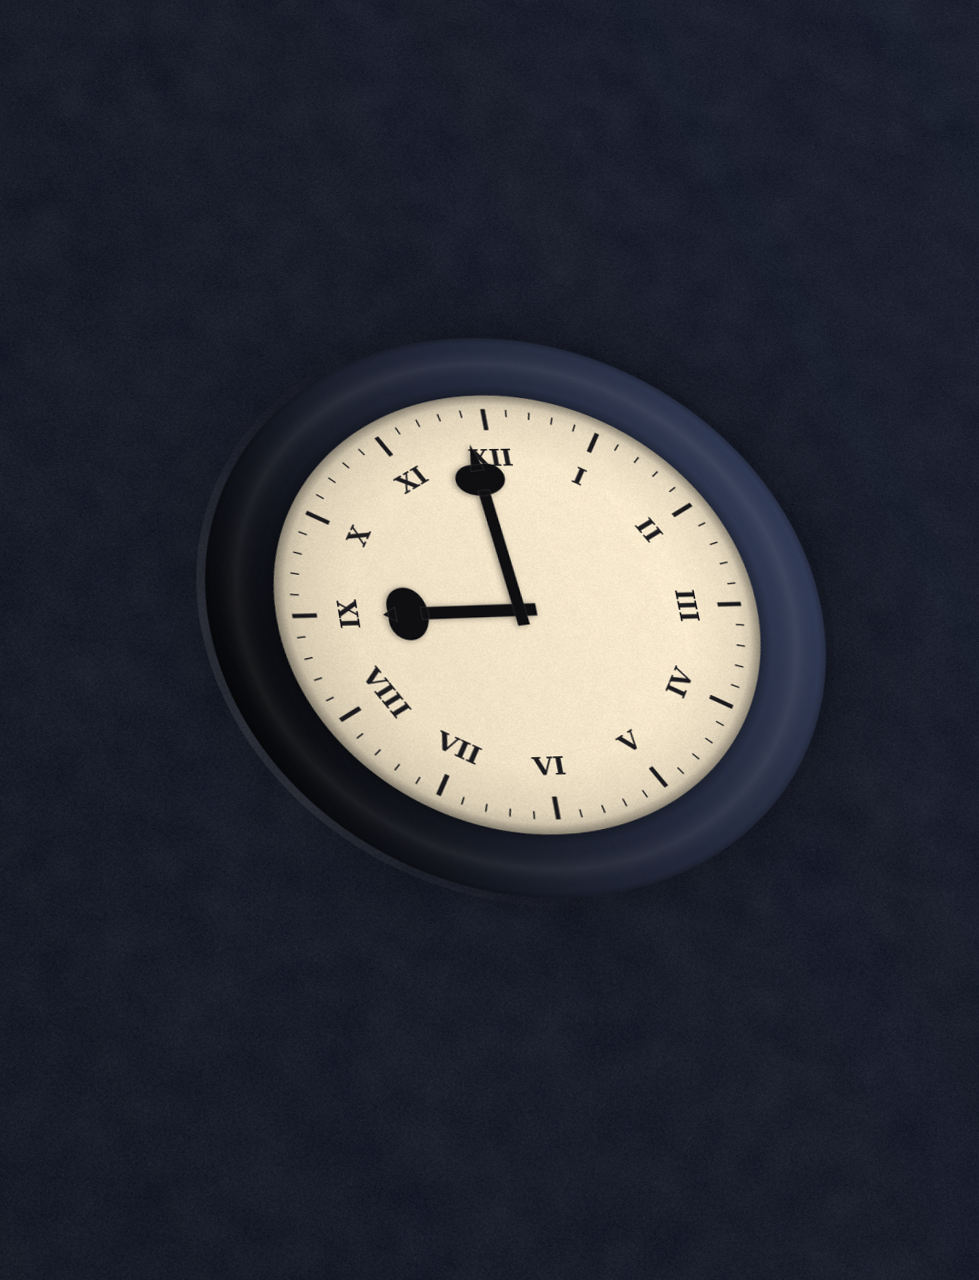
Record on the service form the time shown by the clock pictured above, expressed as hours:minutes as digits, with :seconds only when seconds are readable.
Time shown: 8:59
